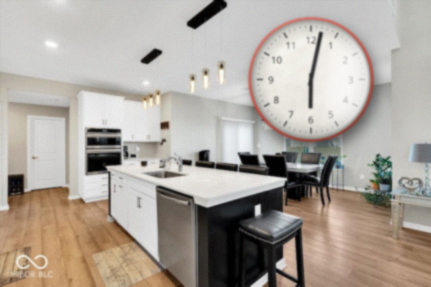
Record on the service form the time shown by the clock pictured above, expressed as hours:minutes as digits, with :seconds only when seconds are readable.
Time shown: 6:02
